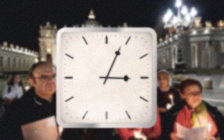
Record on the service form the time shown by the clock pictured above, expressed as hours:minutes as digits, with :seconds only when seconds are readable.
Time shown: 3:04
